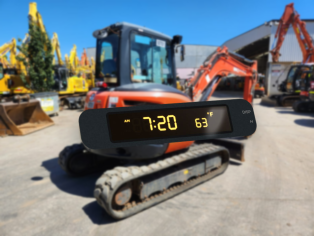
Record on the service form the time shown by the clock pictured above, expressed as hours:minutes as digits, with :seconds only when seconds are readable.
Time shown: 7:20
